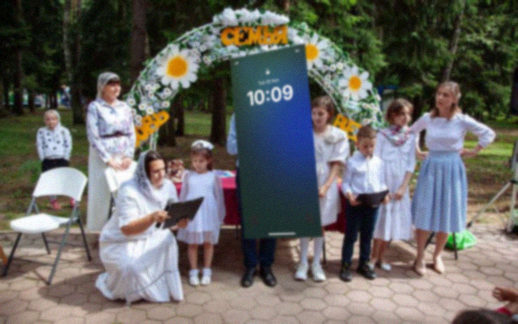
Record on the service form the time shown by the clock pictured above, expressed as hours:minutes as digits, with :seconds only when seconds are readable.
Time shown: 10:09
